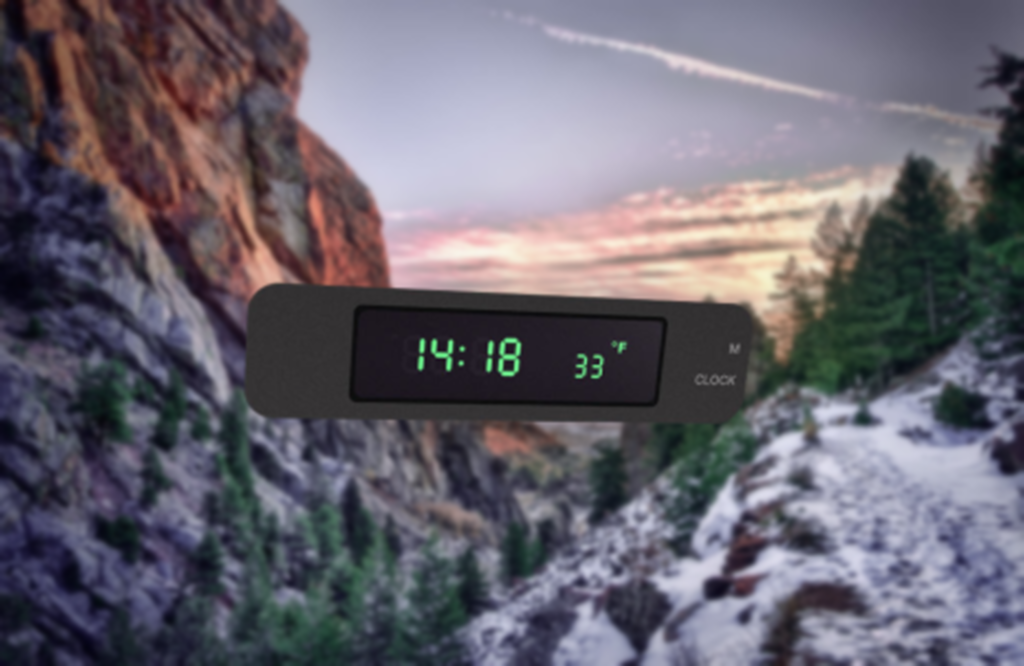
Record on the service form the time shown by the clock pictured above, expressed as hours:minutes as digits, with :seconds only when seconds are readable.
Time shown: 14:18
